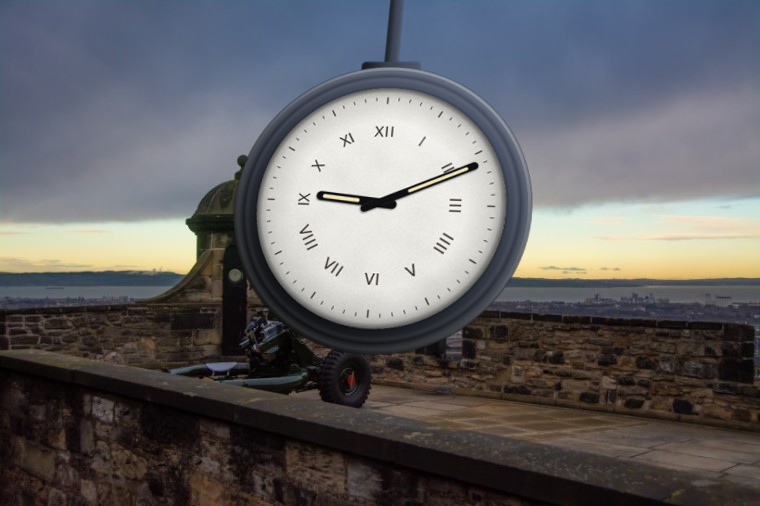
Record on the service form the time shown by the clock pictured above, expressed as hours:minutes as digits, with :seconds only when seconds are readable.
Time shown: 9:11
